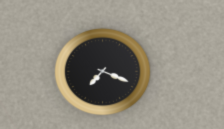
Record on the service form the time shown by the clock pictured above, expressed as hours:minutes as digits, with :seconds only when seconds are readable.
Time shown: 7:19
